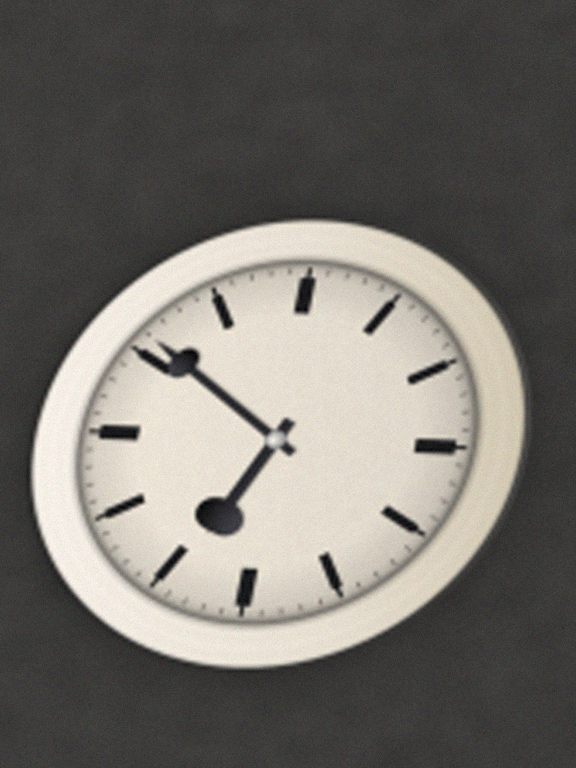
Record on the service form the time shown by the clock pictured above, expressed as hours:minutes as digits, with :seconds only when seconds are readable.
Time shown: 6:51
